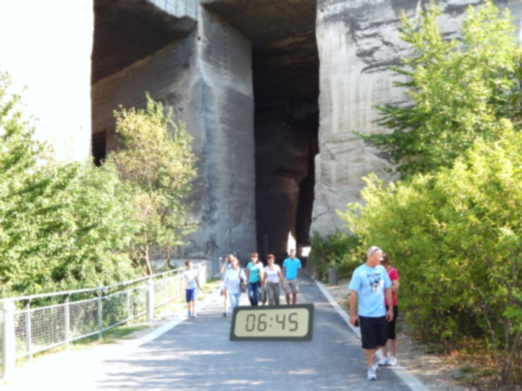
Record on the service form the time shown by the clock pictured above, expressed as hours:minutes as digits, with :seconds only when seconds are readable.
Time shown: 6:45
